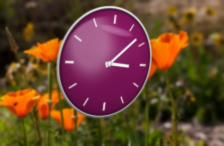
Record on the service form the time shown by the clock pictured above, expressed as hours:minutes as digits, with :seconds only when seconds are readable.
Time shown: 3:08
